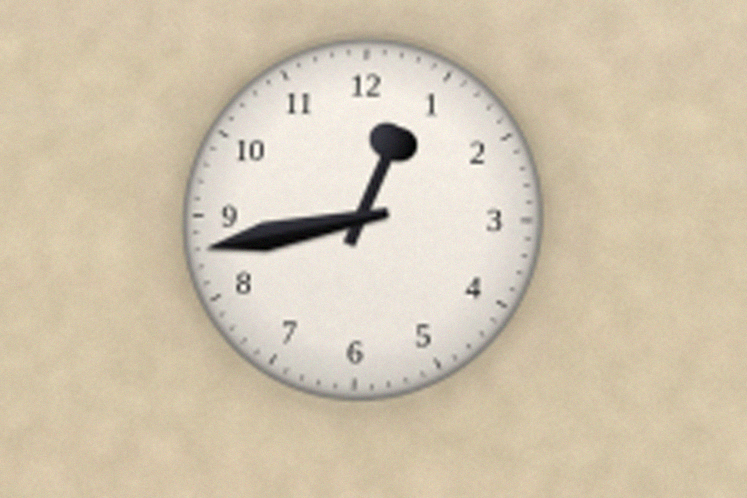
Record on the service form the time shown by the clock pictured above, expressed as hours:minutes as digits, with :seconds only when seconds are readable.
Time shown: 12:43
